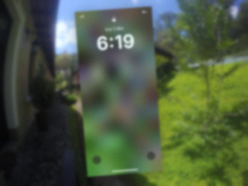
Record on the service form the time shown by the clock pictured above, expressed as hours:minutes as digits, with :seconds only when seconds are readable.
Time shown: 6:19
